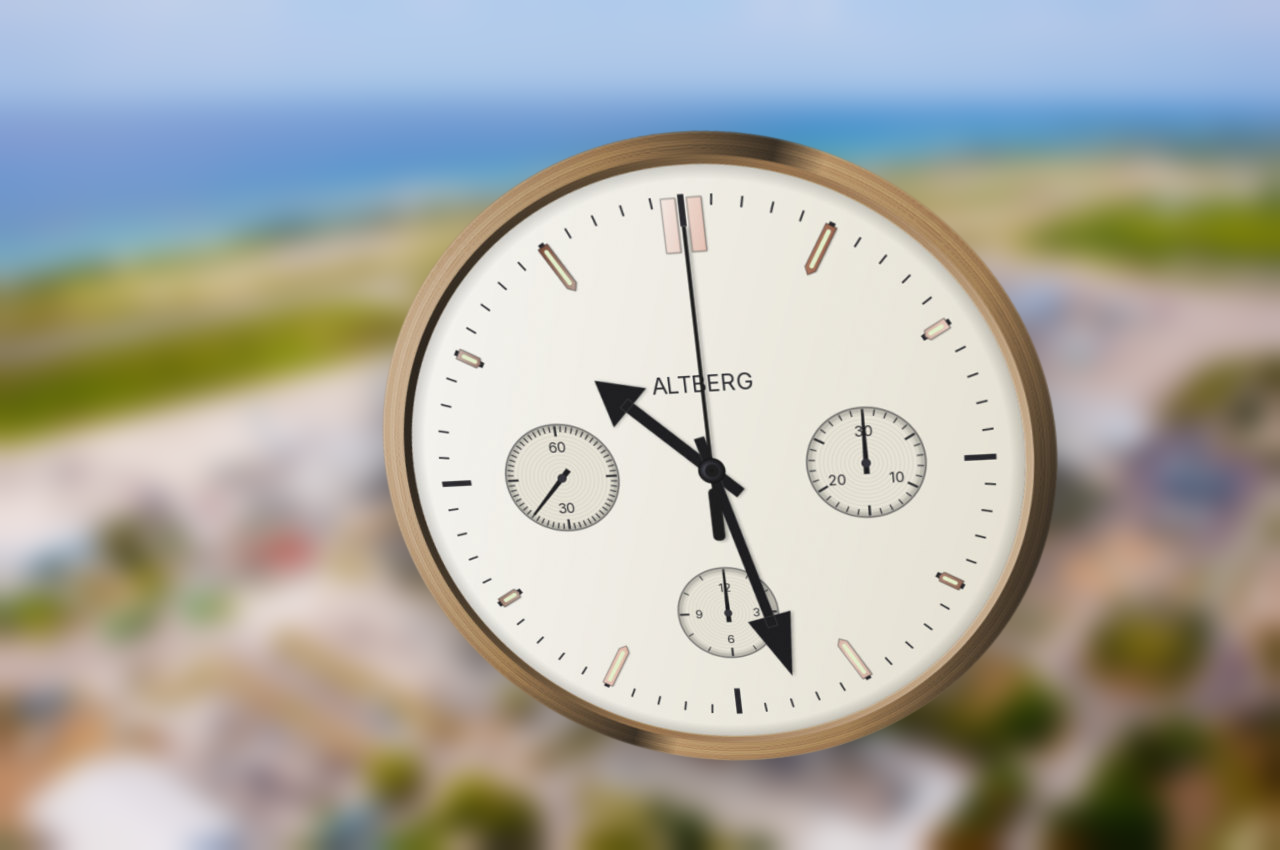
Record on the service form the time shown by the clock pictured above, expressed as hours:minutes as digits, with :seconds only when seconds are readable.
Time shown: 10:27:37
